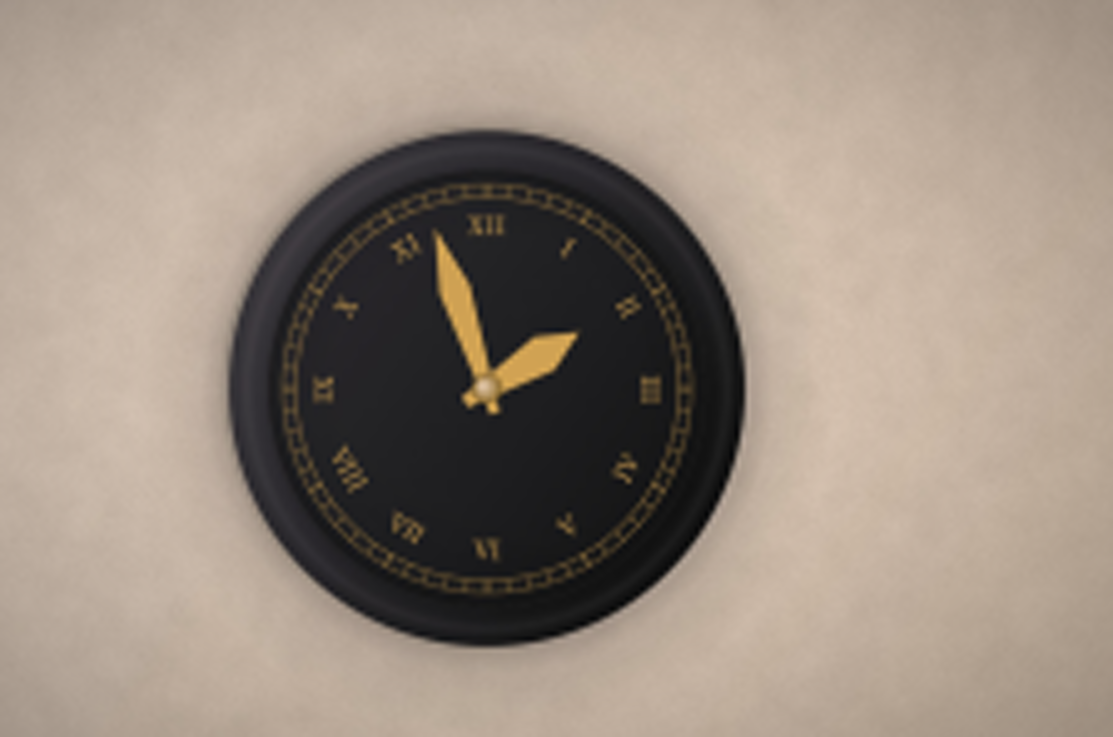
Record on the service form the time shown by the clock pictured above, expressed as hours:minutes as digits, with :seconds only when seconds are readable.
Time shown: 1:57
